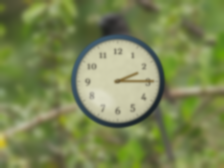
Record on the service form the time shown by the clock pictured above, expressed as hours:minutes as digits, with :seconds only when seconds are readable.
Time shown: 2:15
